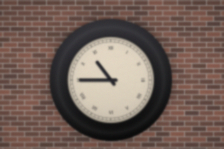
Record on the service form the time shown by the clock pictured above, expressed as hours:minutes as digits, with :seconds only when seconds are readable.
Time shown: 10:45
